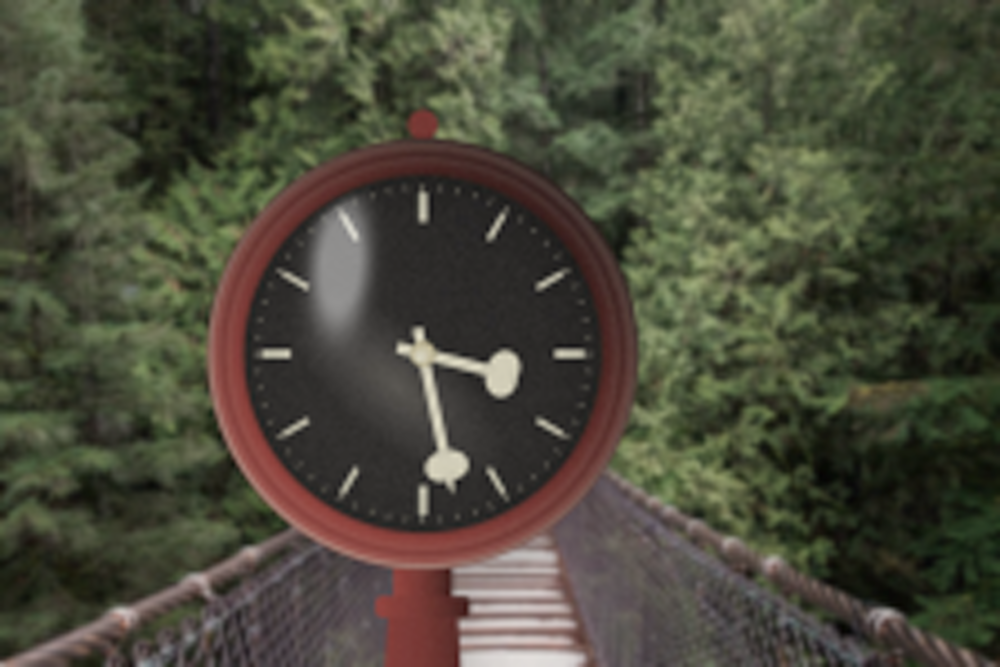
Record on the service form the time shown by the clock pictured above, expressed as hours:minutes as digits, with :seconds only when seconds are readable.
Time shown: 3:28
